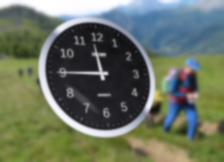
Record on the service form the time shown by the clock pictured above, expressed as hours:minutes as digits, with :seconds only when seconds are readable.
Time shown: 11:45
